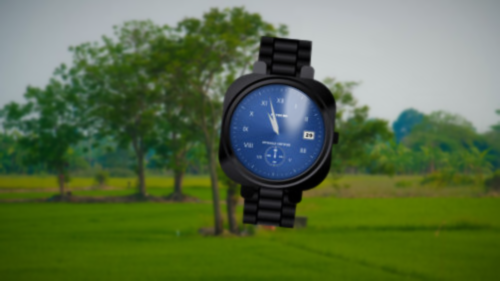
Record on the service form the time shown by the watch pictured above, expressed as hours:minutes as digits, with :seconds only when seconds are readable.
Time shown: 10:57
